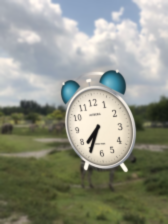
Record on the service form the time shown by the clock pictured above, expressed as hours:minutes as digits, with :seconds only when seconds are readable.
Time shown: 7:35
